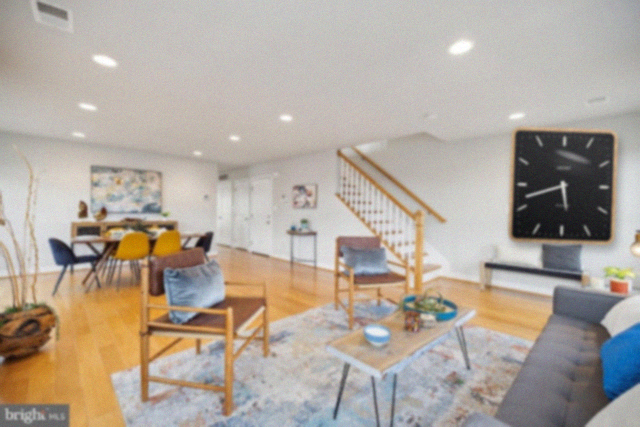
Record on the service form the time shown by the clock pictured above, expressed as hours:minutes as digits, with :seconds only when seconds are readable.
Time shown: 5:42
